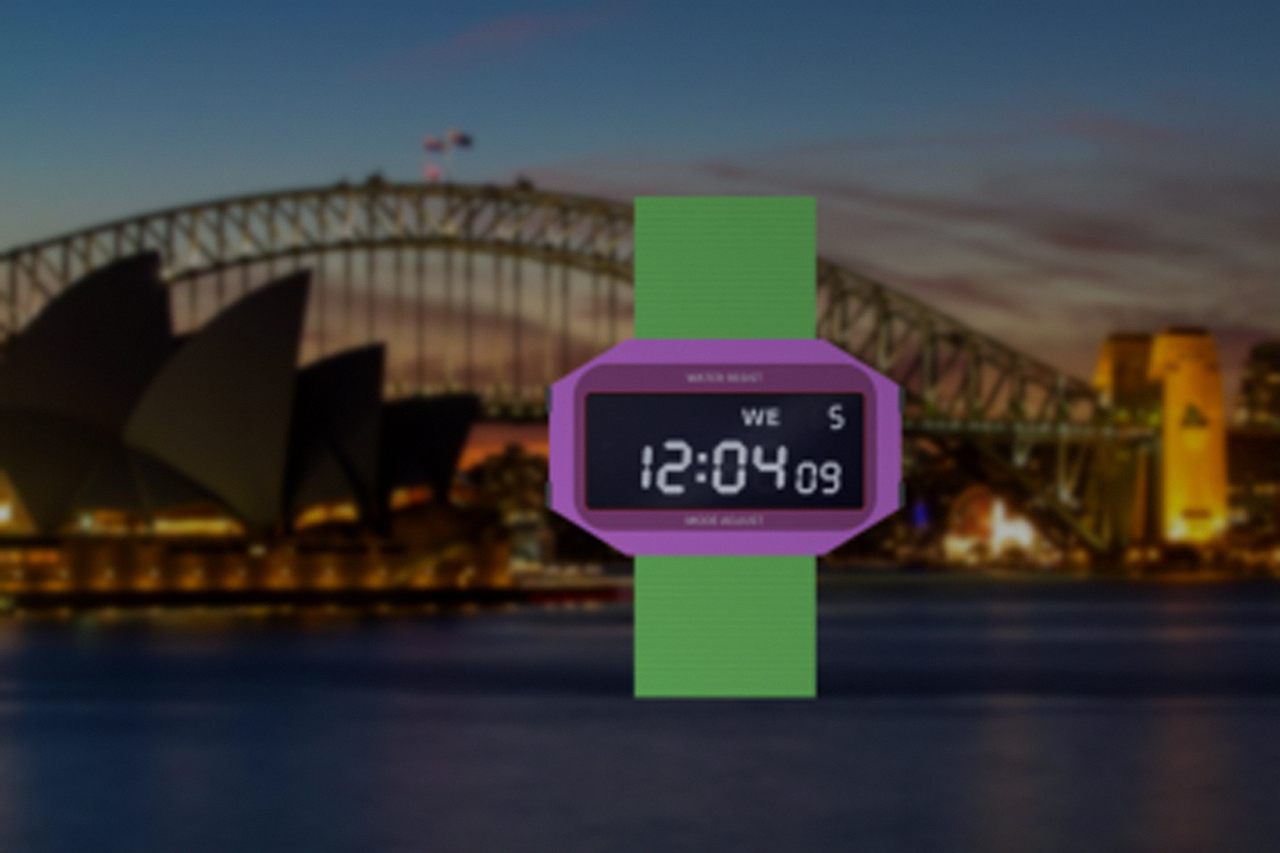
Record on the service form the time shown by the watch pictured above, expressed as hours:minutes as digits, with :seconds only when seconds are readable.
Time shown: 12:04:09
